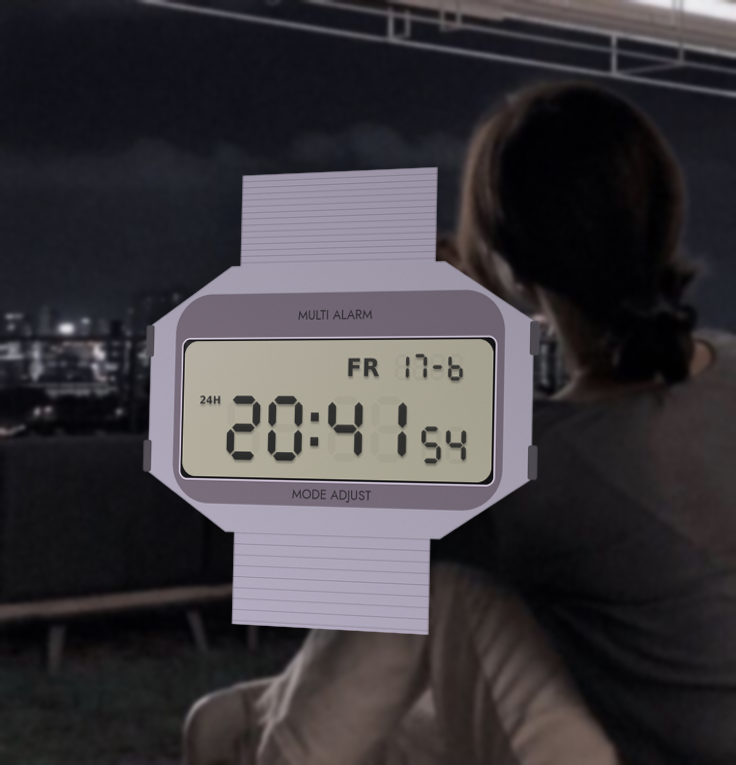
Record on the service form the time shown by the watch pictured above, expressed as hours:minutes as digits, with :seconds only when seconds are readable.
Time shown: 20:41:54
